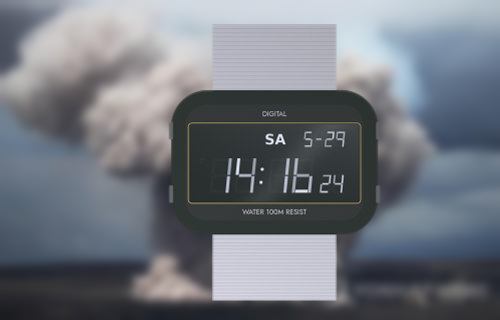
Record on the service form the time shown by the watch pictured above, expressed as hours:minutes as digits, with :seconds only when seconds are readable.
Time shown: 14:16:24
